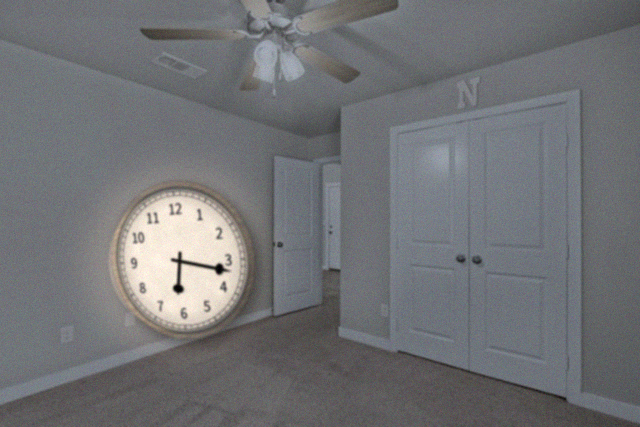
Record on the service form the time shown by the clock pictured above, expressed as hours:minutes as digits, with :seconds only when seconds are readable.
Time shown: 6:17
